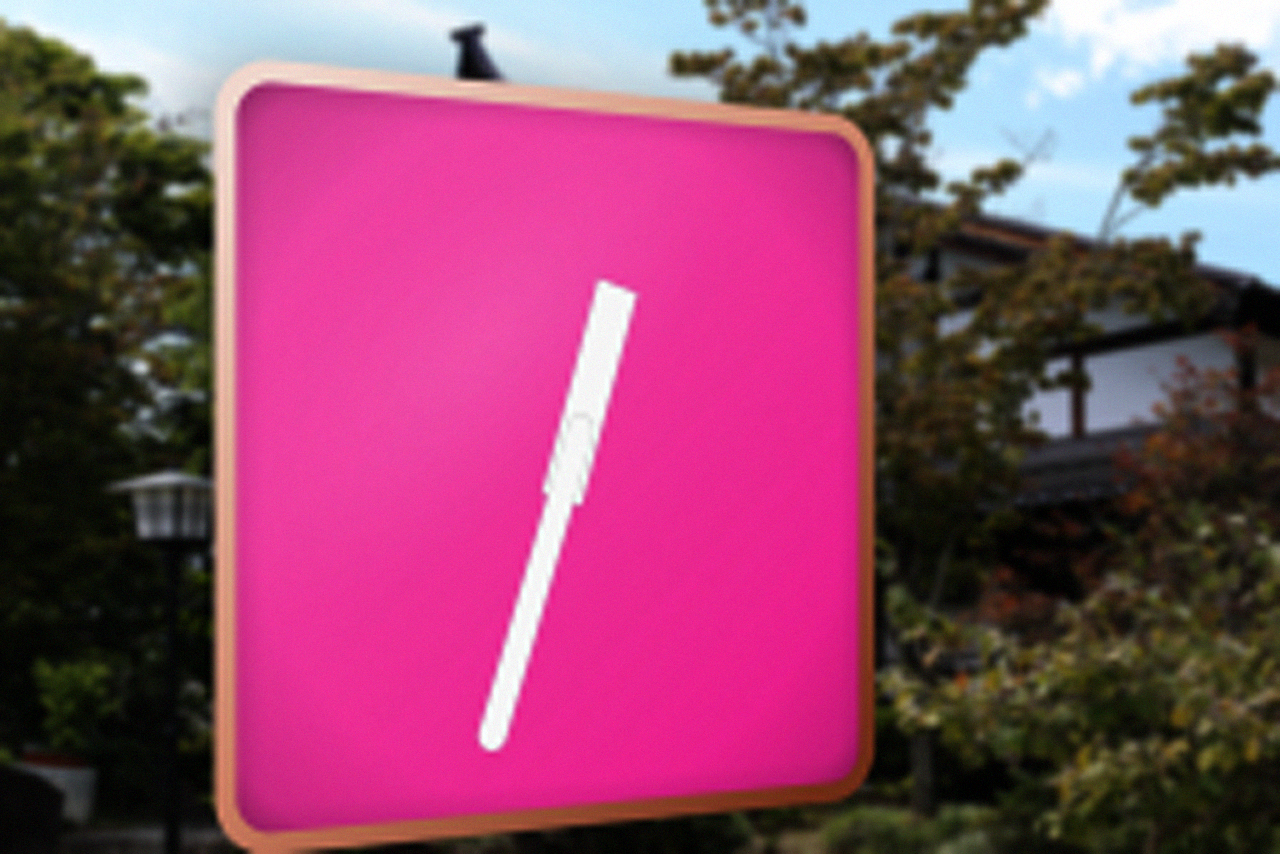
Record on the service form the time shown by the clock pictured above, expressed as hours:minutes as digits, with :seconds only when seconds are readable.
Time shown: 12:33
